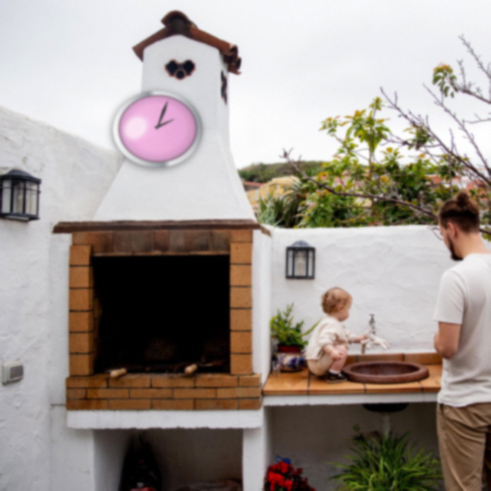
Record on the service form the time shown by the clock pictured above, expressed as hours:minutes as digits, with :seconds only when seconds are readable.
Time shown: 2:03
